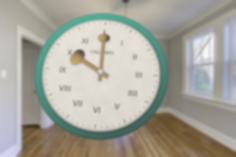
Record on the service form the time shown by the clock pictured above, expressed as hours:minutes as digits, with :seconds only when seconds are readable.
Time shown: 10:00
